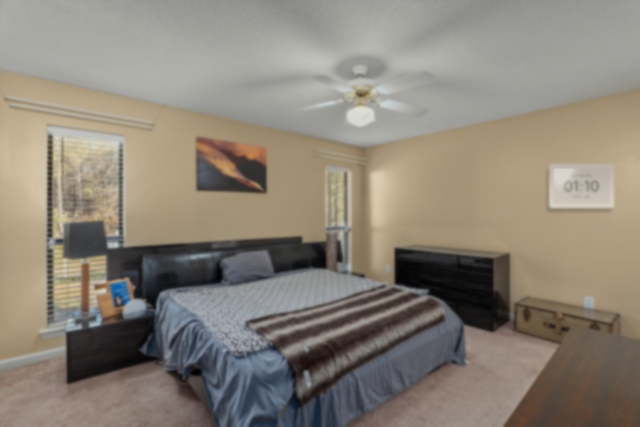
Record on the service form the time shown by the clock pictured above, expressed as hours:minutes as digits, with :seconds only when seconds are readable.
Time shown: 1:10
